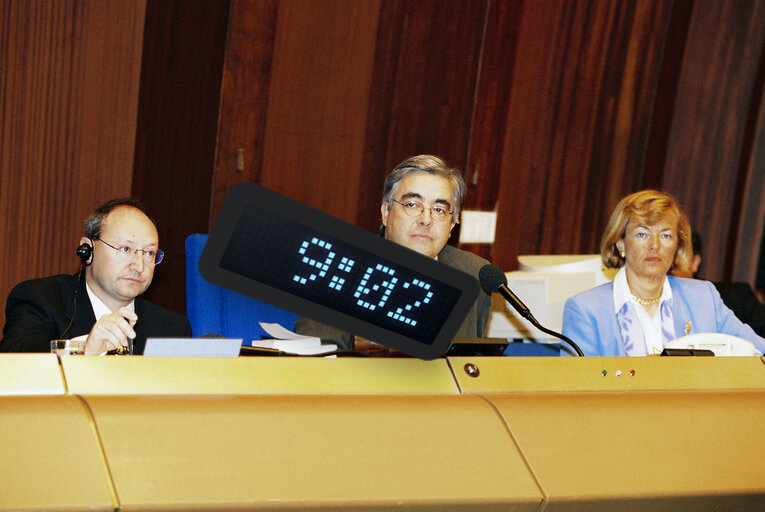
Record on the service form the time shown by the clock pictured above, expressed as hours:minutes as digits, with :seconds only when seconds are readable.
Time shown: 9:02
